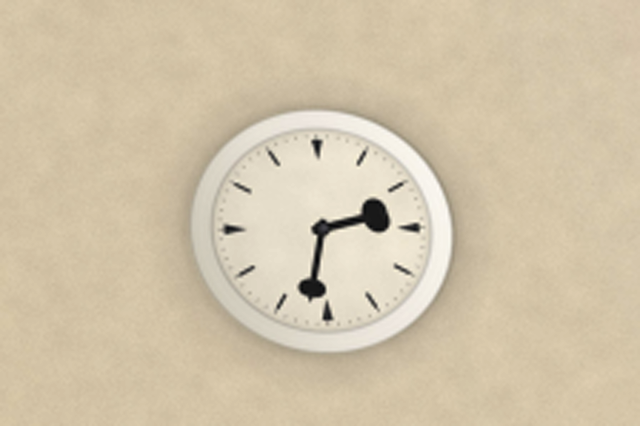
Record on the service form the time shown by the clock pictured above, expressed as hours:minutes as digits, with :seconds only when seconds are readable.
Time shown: 2:32
